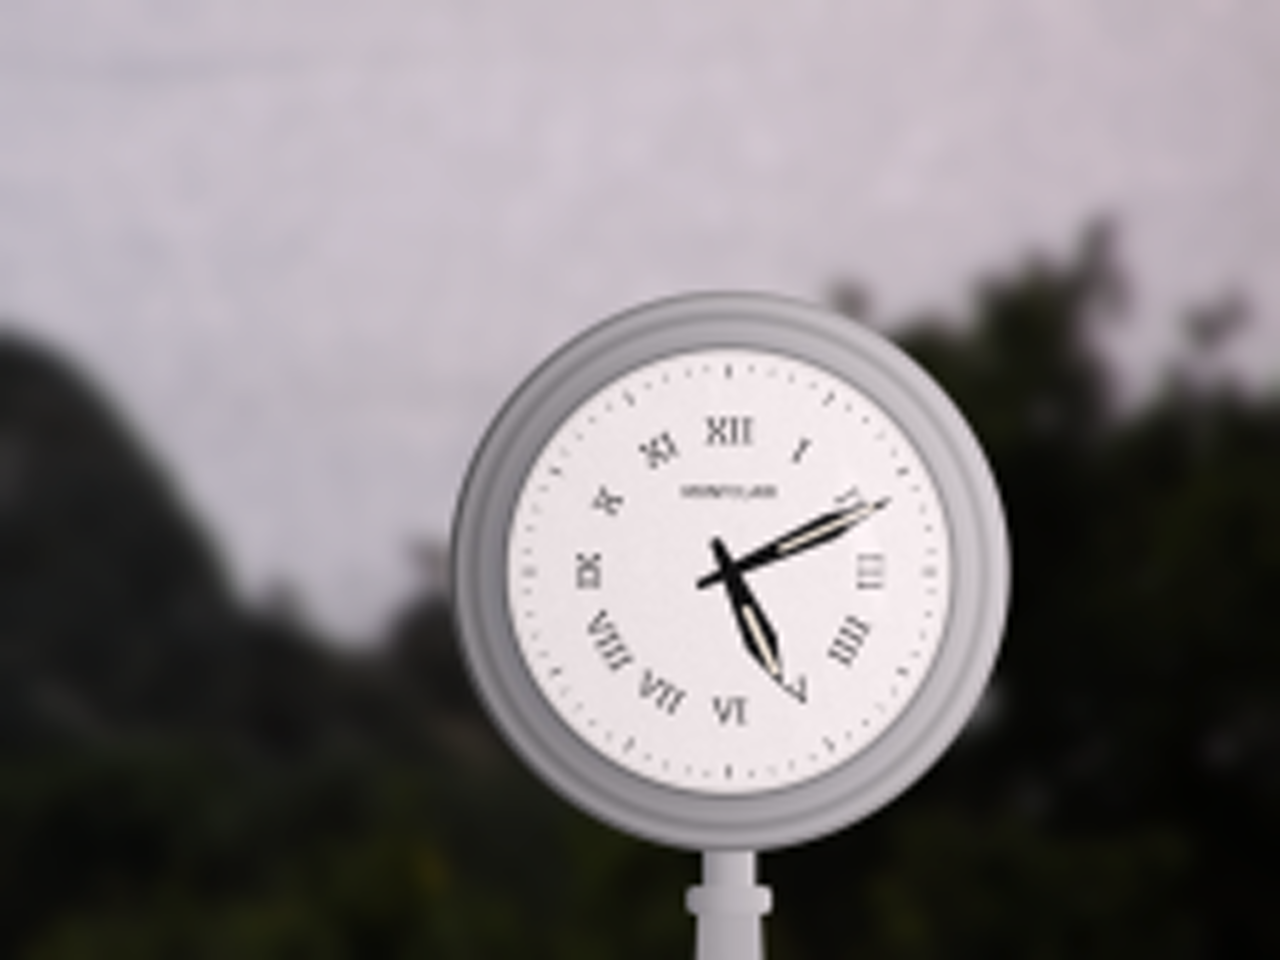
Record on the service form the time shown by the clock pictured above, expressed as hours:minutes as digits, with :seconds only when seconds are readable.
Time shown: 5:11
